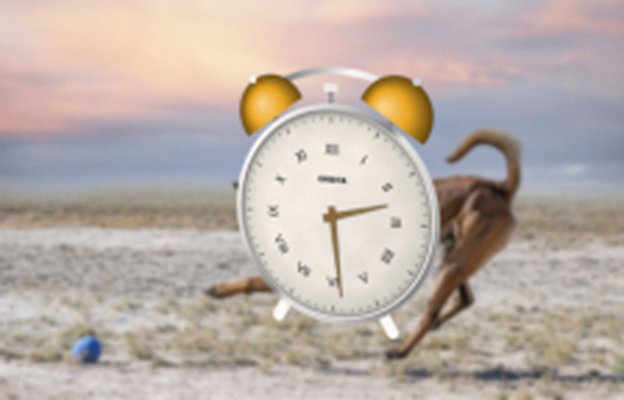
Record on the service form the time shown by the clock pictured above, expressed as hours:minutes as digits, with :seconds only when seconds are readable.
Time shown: 2:29
